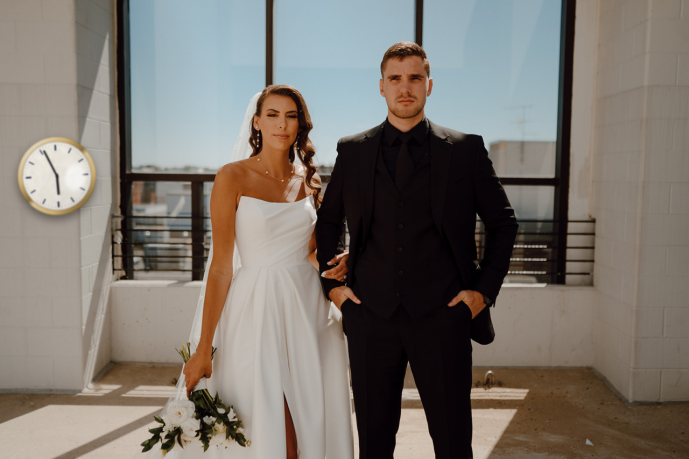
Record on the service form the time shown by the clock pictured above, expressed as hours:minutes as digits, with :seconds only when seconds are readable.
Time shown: 5:56
